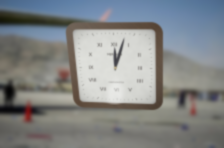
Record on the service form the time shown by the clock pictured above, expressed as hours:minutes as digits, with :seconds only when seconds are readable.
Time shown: 12:03
